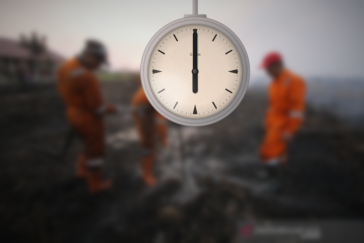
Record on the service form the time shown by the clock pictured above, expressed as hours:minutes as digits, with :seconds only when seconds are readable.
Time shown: 6:00
